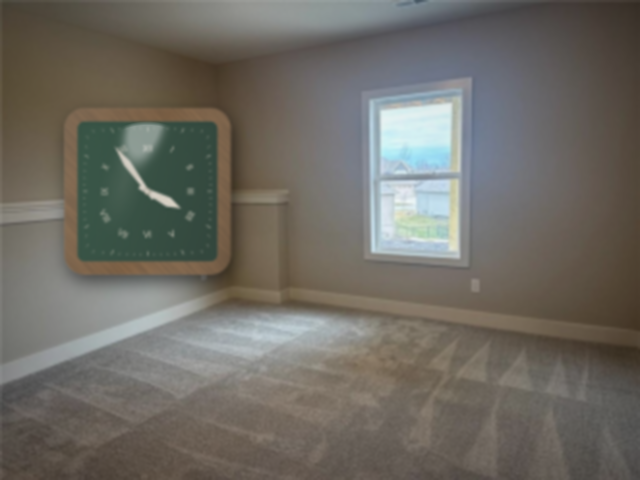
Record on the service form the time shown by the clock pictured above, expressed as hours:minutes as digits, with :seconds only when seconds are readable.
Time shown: 3:54
